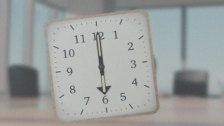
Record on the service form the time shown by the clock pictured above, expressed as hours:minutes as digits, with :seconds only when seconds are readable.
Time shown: 6:00
